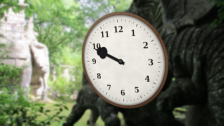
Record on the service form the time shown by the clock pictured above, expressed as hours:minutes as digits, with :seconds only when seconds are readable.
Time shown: 9:49
